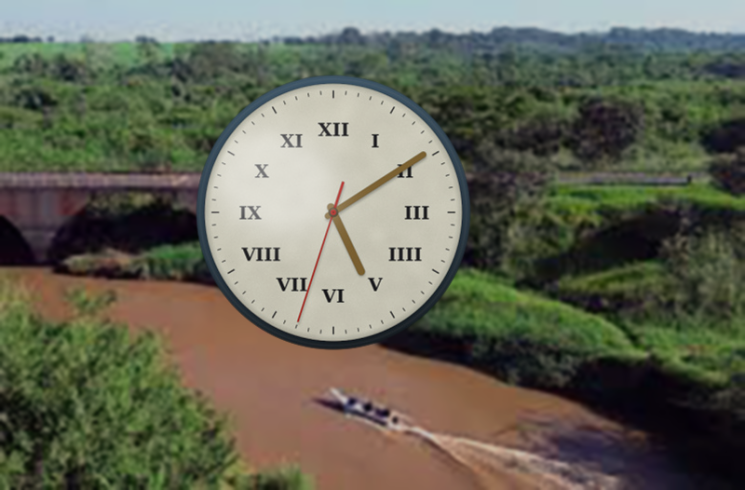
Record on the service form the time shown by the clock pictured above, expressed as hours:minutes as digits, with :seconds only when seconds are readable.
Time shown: 5:09:33
